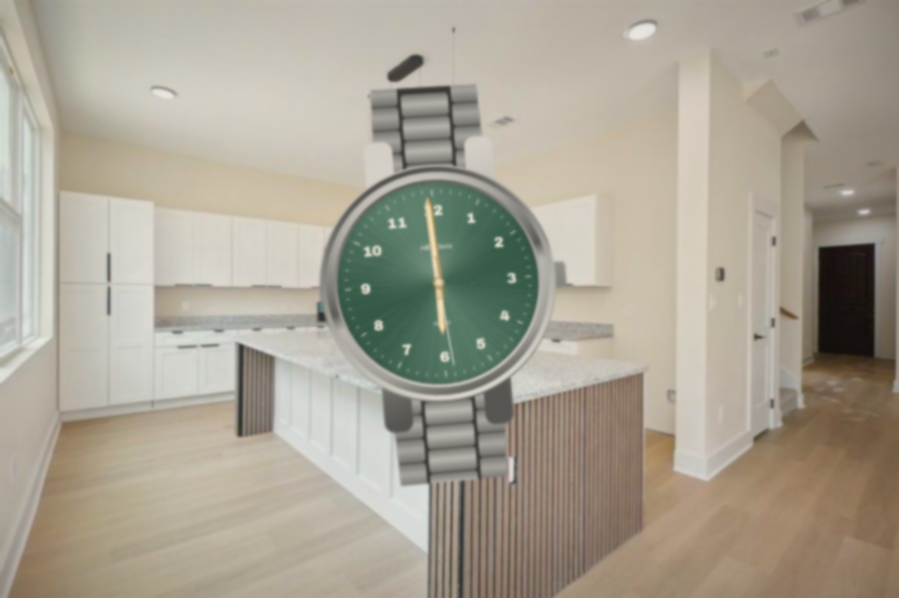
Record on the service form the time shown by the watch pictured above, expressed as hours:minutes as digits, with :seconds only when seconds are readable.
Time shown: 5:59:29
